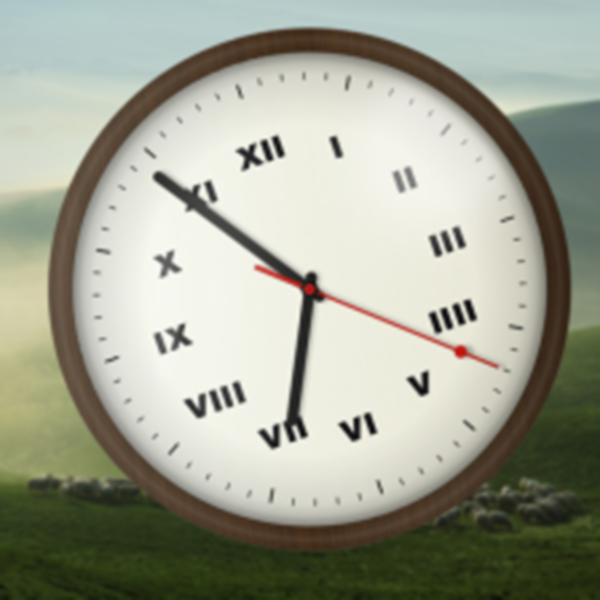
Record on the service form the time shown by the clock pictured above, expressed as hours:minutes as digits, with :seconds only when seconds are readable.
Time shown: 6:54:22
